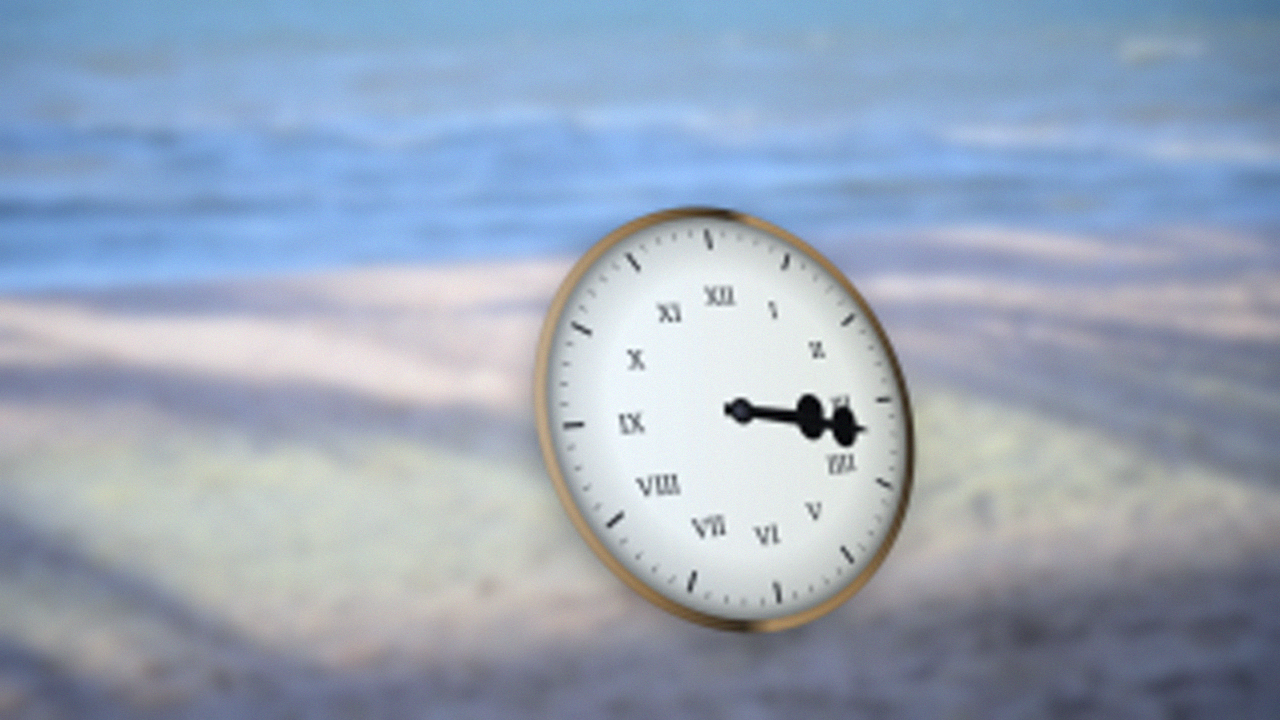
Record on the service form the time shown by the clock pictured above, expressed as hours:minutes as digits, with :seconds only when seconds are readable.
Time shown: 3:17
